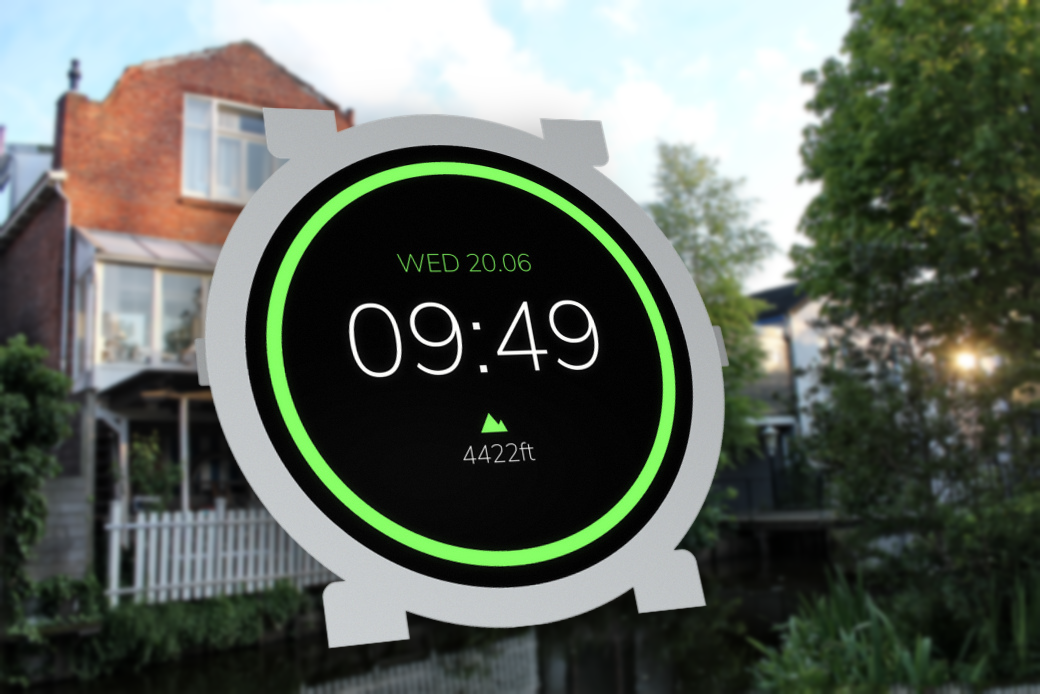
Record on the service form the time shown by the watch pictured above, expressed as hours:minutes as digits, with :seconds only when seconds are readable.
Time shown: 9:49
